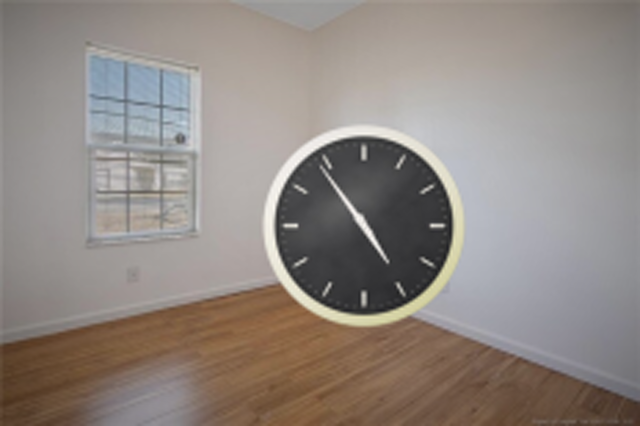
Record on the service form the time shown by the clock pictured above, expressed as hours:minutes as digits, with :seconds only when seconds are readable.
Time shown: 4:54
